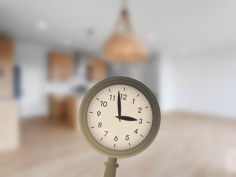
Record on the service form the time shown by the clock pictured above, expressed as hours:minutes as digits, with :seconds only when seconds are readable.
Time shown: 2:58
